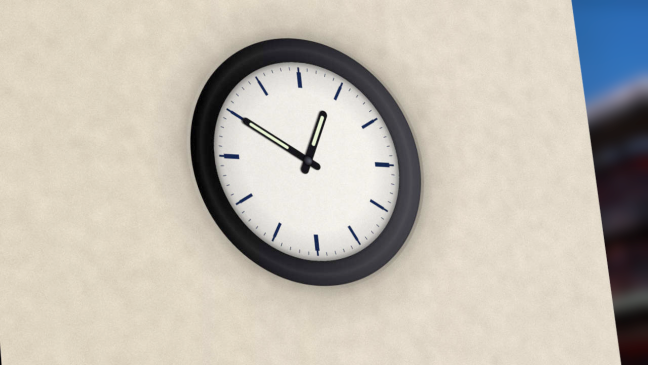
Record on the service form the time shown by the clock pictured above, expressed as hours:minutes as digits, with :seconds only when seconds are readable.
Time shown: 12:50
